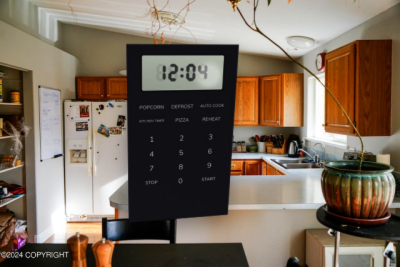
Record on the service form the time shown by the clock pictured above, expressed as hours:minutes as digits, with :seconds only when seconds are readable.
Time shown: 12:04
